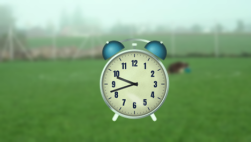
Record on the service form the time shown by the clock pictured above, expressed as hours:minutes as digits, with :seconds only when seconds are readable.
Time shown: 9:42
